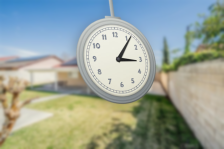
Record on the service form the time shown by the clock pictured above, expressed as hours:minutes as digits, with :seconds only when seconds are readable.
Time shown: 3:06
